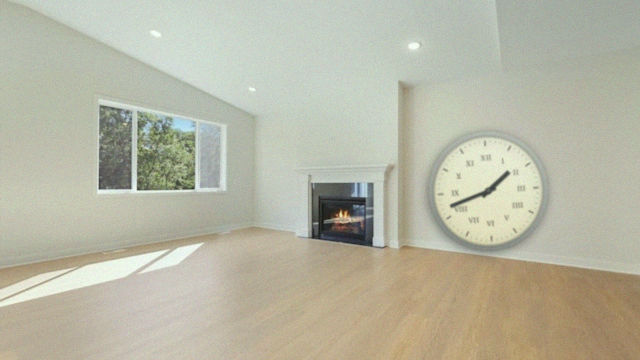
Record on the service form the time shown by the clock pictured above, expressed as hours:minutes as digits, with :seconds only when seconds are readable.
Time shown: 1:42
